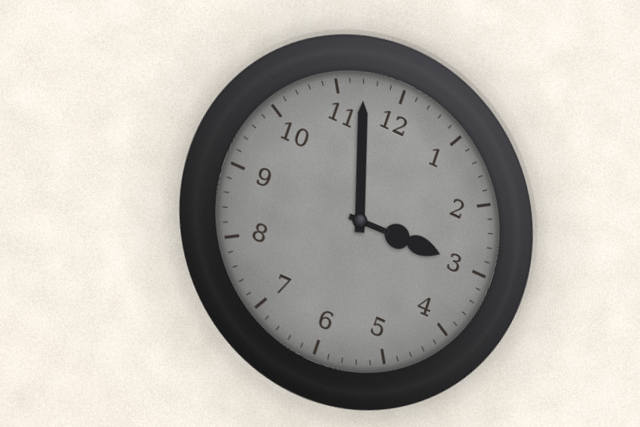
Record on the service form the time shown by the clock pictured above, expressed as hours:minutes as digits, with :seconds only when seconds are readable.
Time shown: 2:57
